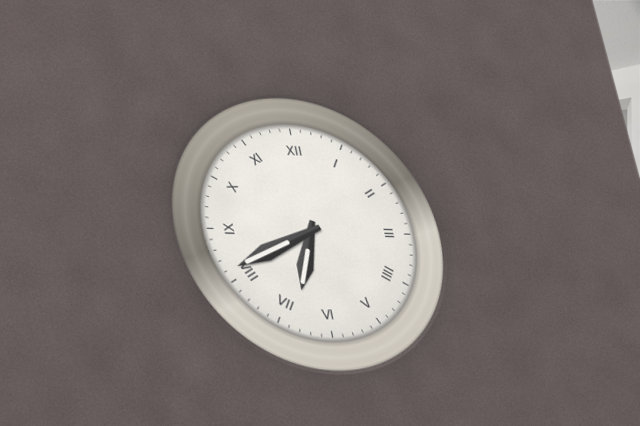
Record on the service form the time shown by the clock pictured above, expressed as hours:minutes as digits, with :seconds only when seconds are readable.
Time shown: 6:41
